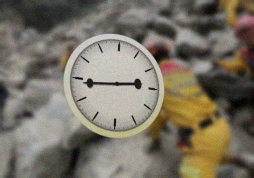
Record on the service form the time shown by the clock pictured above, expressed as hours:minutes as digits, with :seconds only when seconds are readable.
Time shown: 2:44
